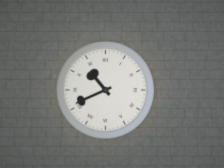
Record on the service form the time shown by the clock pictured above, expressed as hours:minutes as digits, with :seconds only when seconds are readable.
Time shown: 10:41
